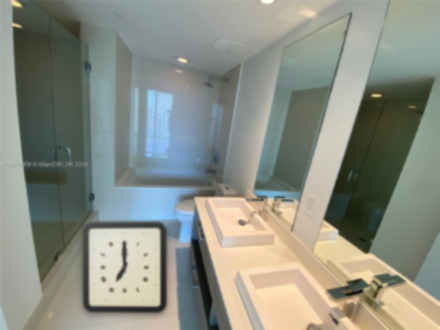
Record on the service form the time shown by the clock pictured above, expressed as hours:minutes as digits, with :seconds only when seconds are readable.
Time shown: 7:00
